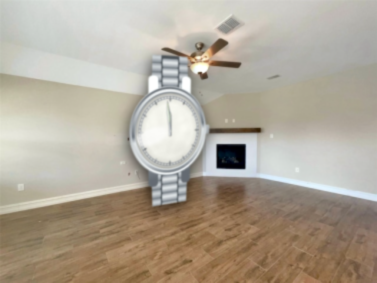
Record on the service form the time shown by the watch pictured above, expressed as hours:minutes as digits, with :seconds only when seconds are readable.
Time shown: 11:59
